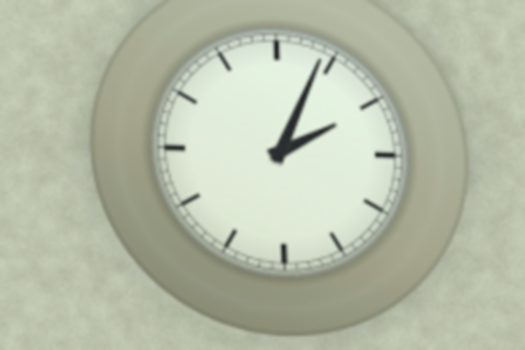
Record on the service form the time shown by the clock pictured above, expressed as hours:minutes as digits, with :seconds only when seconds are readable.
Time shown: 2:04
